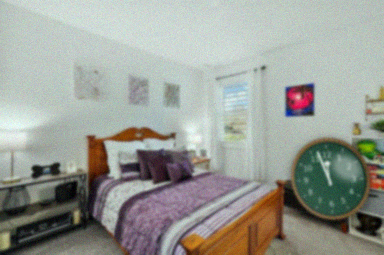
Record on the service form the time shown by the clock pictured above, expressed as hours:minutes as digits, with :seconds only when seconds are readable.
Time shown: 11:57
